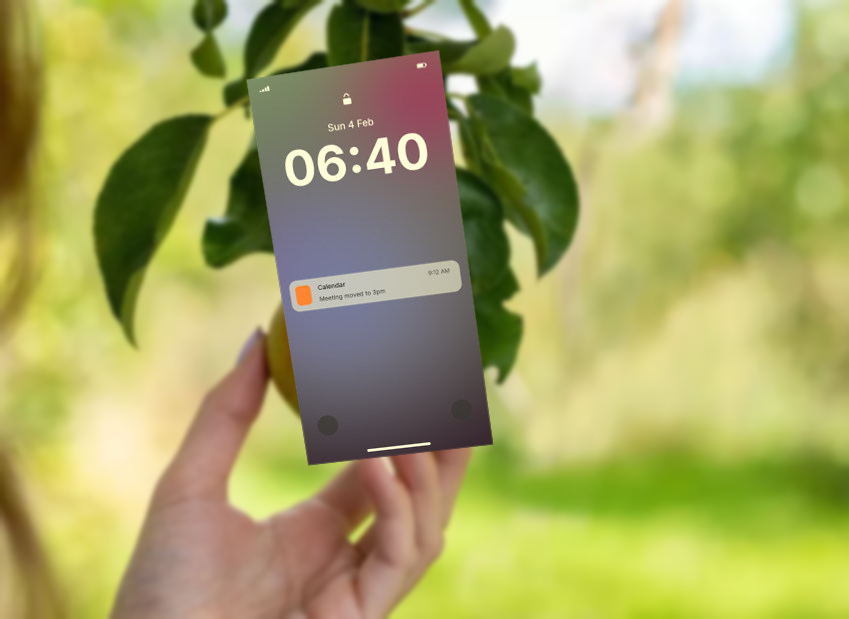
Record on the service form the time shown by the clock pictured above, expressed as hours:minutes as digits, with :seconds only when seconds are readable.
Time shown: 6:40
